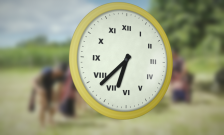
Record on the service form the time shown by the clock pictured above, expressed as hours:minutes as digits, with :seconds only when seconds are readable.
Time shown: 6:38
